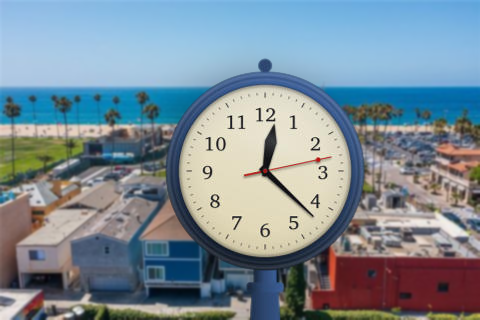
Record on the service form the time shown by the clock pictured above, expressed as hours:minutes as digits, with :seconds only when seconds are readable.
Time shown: 12:22:13
